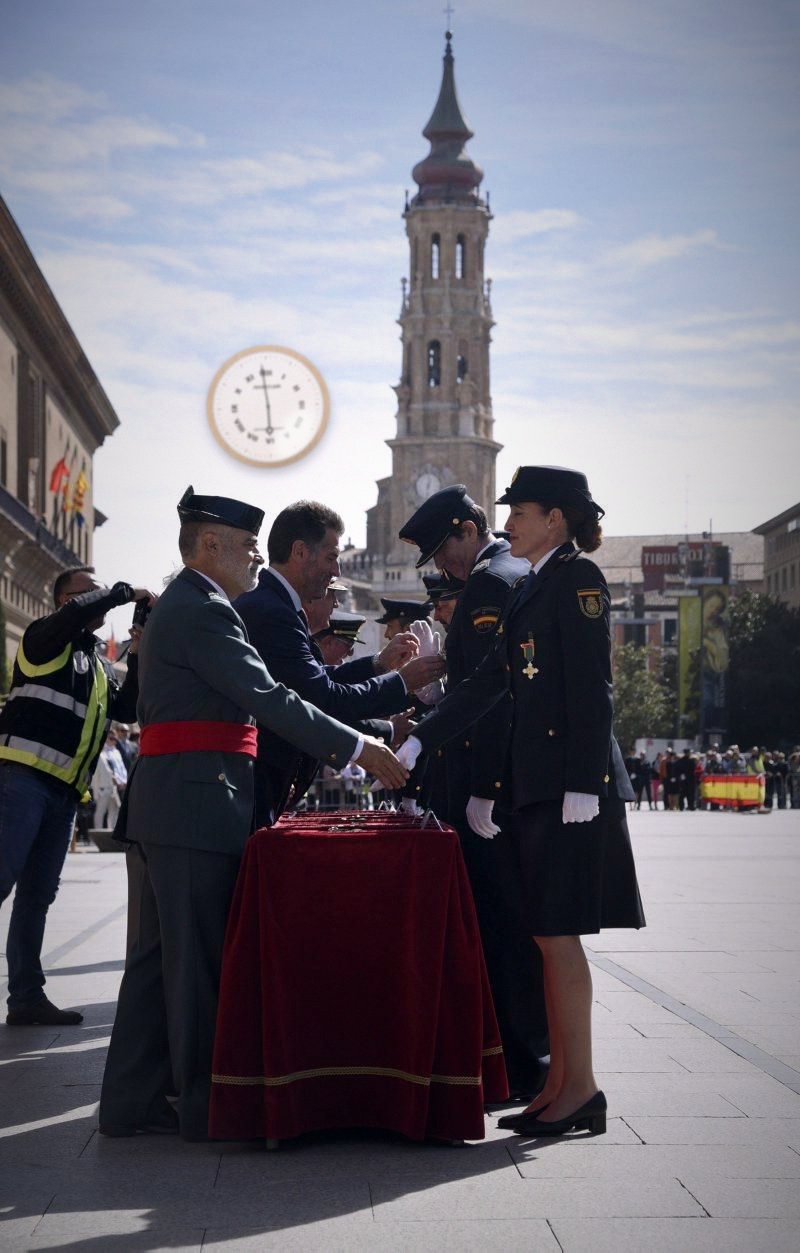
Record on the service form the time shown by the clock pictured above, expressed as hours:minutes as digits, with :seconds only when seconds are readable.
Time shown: 5:59
